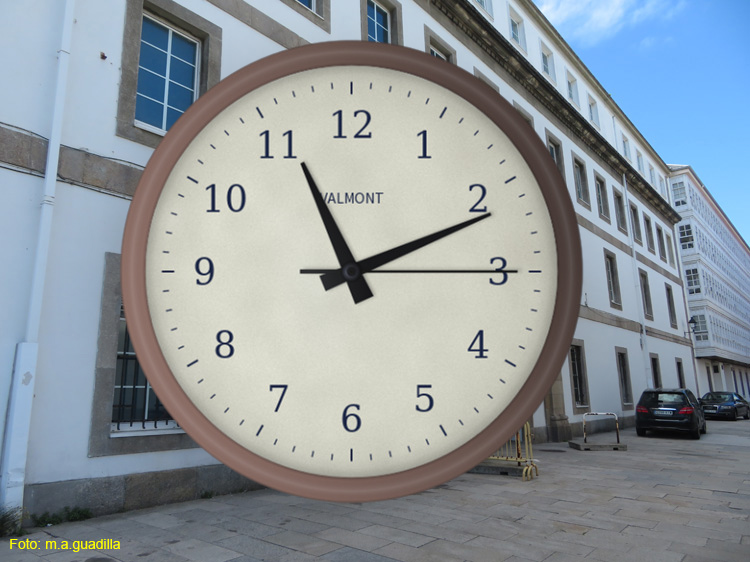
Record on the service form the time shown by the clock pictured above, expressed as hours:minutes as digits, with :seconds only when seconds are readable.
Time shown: 11:11:15
